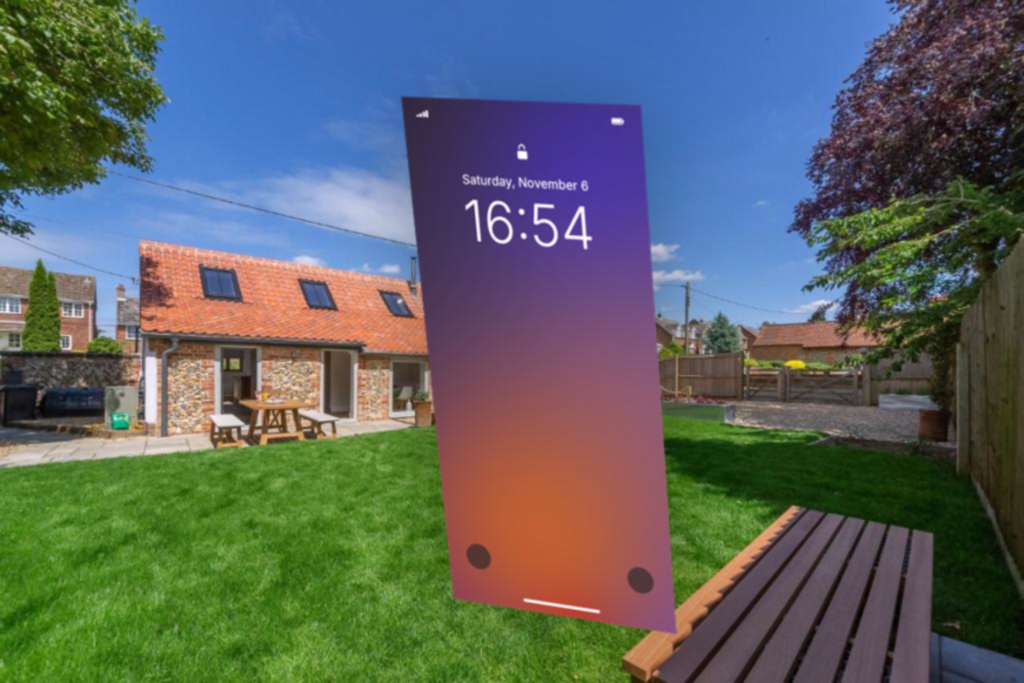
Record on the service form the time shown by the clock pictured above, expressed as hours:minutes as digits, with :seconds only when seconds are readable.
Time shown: 16:54
